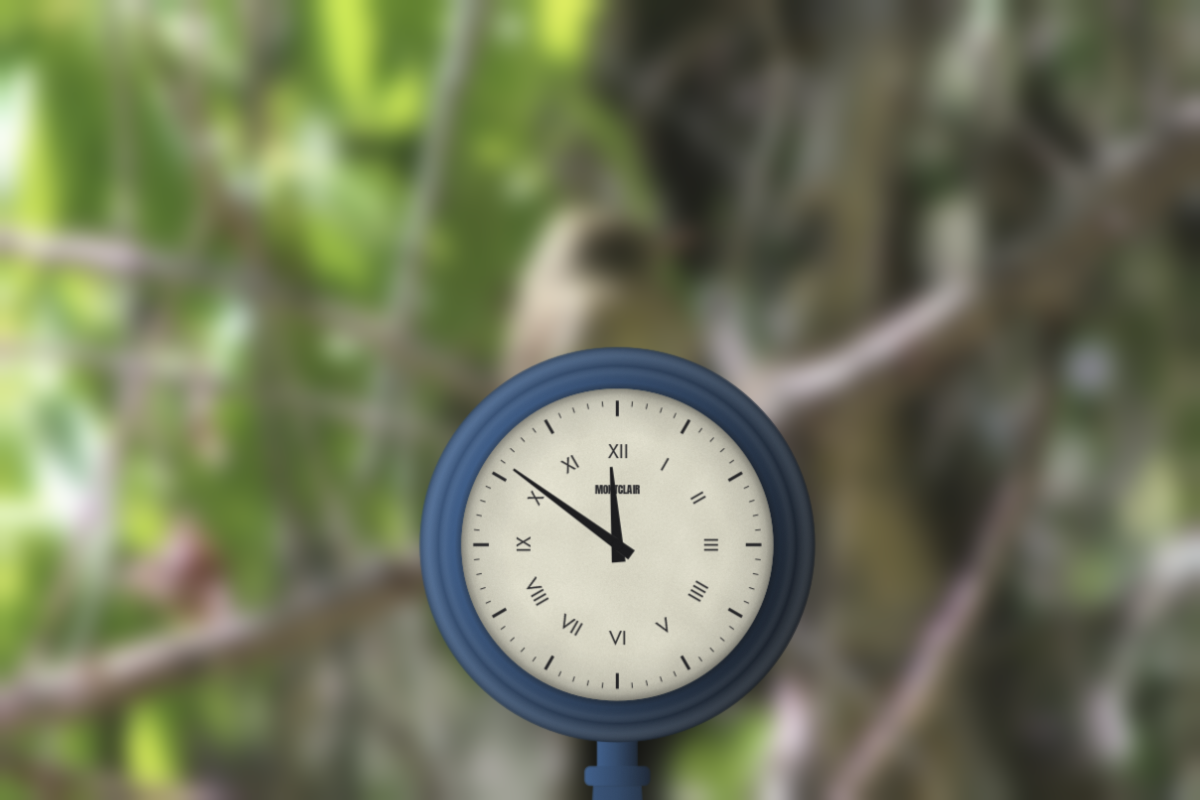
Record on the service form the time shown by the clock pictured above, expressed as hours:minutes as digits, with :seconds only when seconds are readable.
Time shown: 11:51
